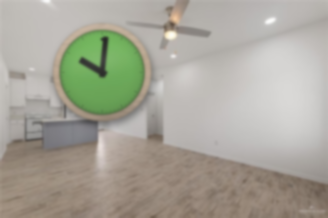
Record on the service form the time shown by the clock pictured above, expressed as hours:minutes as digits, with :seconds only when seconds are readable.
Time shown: 10:01
